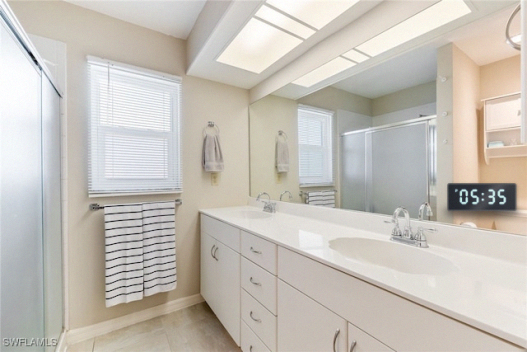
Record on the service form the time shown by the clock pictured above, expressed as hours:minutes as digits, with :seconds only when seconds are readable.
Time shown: 5:35
